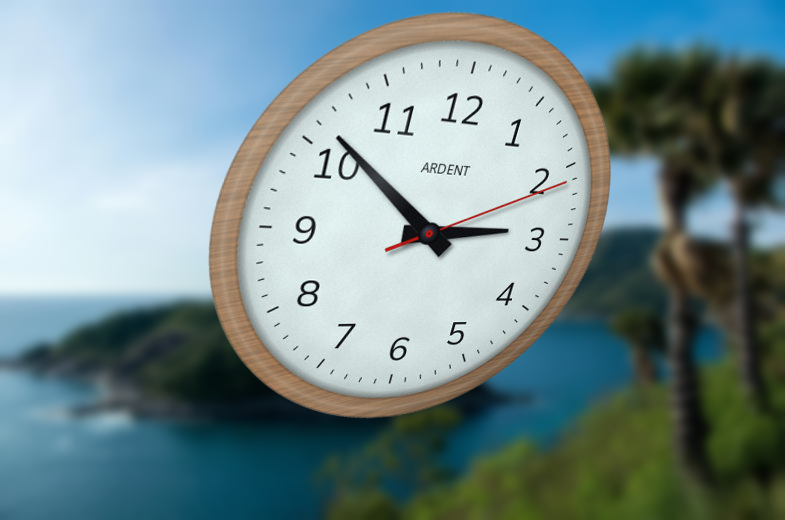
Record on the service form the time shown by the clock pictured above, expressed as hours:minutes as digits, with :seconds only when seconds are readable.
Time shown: 2:51:11
